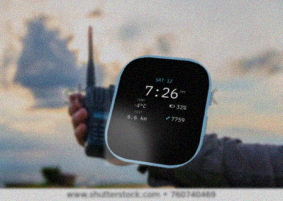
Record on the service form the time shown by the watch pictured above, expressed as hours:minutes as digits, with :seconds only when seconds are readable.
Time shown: 7:26
